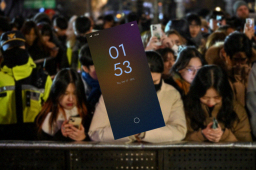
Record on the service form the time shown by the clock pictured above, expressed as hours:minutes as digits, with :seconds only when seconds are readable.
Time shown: 1:53
